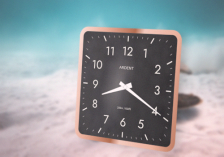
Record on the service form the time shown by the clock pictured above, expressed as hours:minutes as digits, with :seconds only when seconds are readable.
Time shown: 8:20
